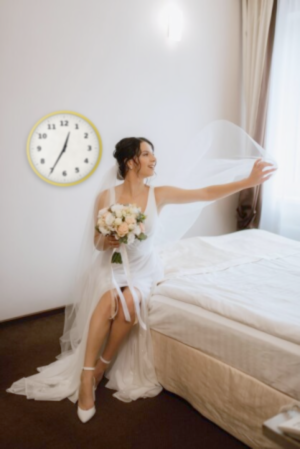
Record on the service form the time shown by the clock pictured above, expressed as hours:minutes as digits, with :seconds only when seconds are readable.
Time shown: 12:35
